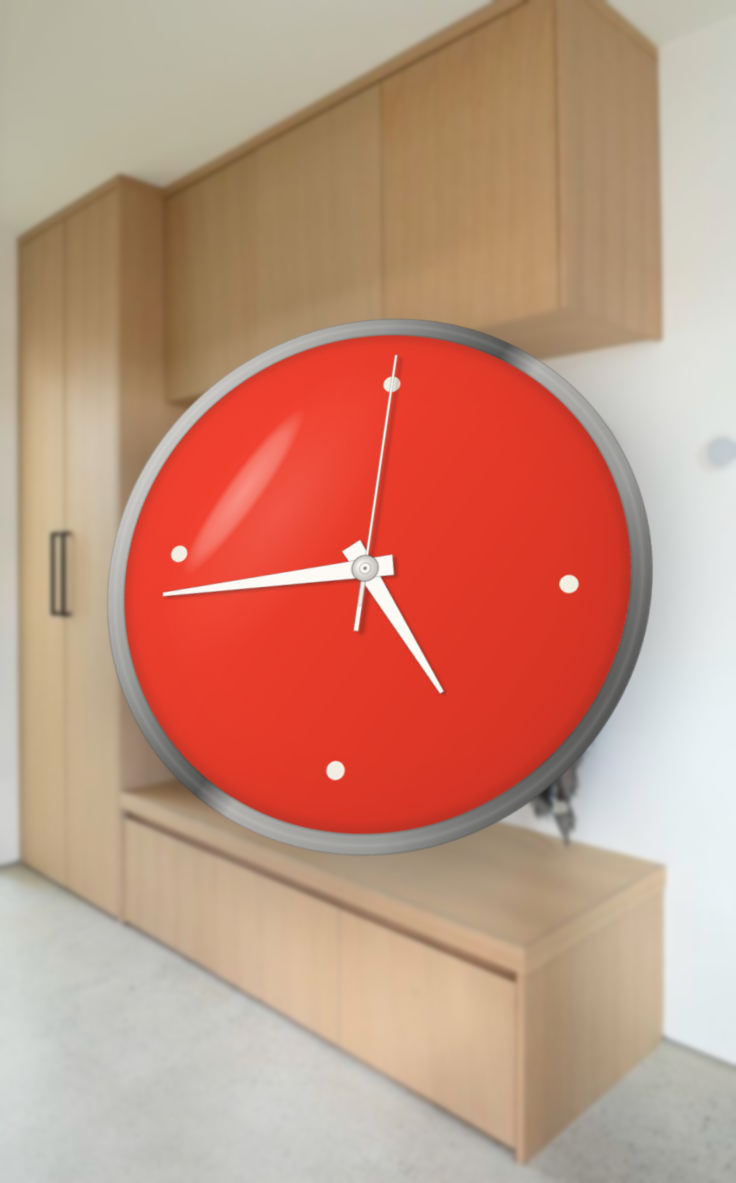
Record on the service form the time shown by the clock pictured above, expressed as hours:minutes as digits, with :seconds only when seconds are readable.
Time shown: 4:43:00
